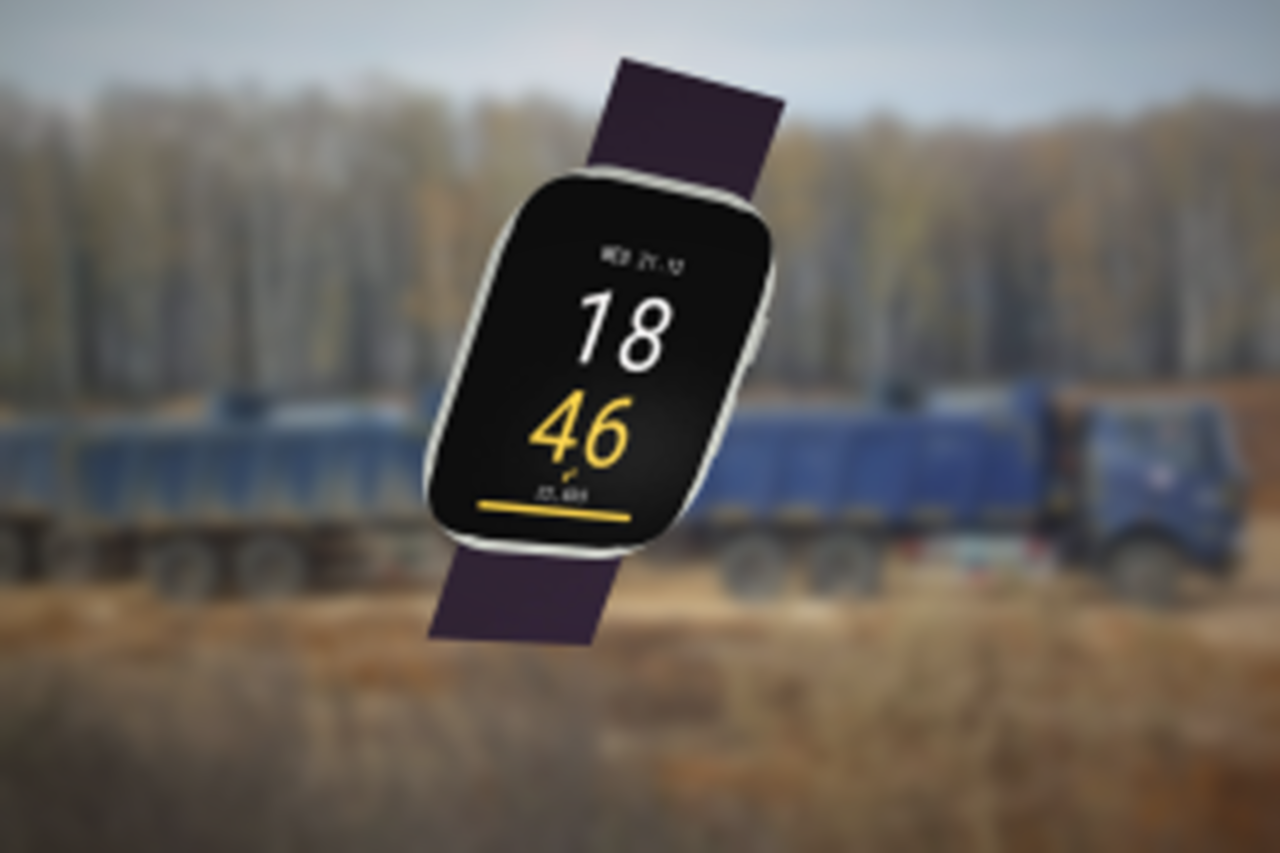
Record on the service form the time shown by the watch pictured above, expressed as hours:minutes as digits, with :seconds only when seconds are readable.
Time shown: 18:46
